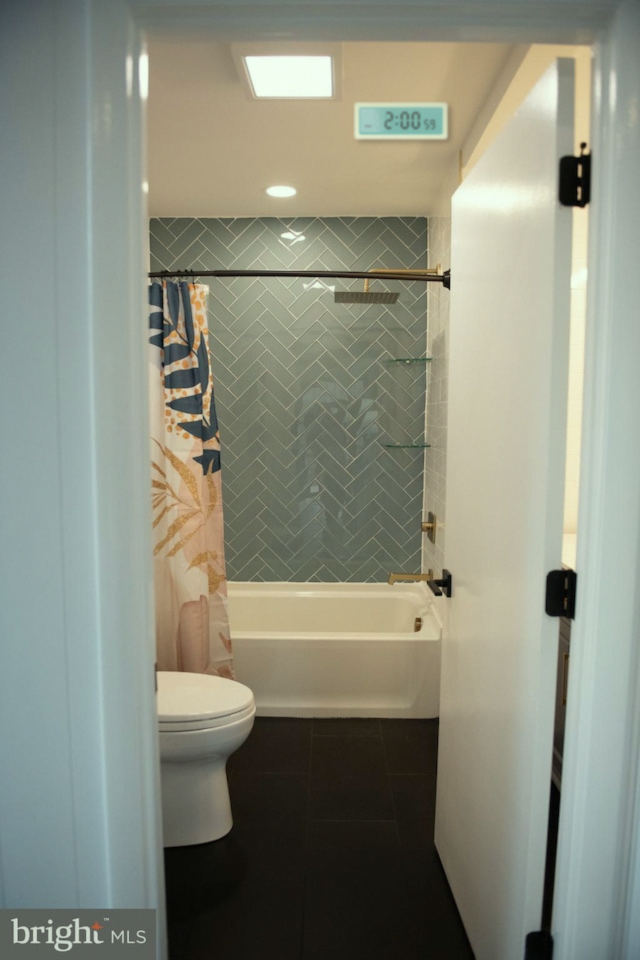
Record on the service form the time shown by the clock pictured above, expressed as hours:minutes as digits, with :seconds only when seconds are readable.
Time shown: 2:00
